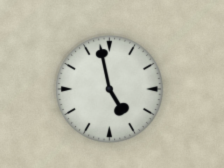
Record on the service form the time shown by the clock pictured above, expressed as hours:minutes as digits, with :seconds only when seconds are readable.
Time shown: 4:58
